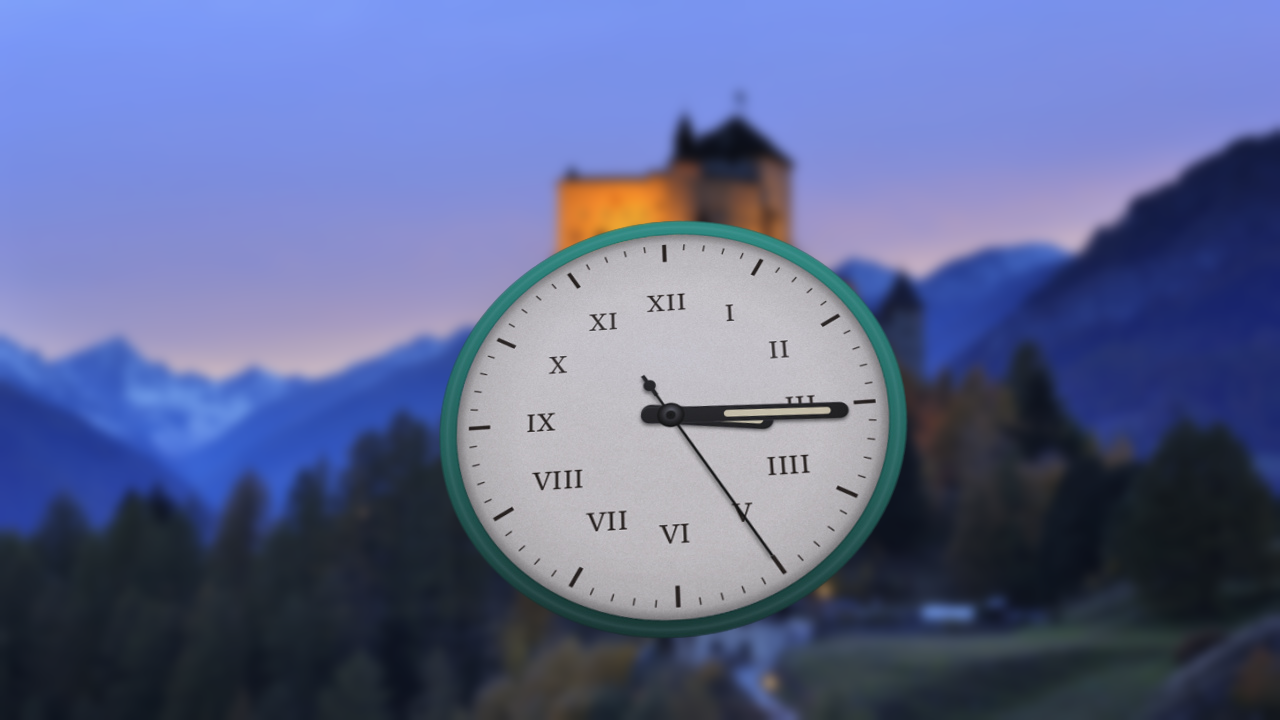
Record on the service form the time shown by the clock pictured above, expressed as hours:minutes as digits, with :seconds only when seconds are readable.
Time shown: 3:15:25
